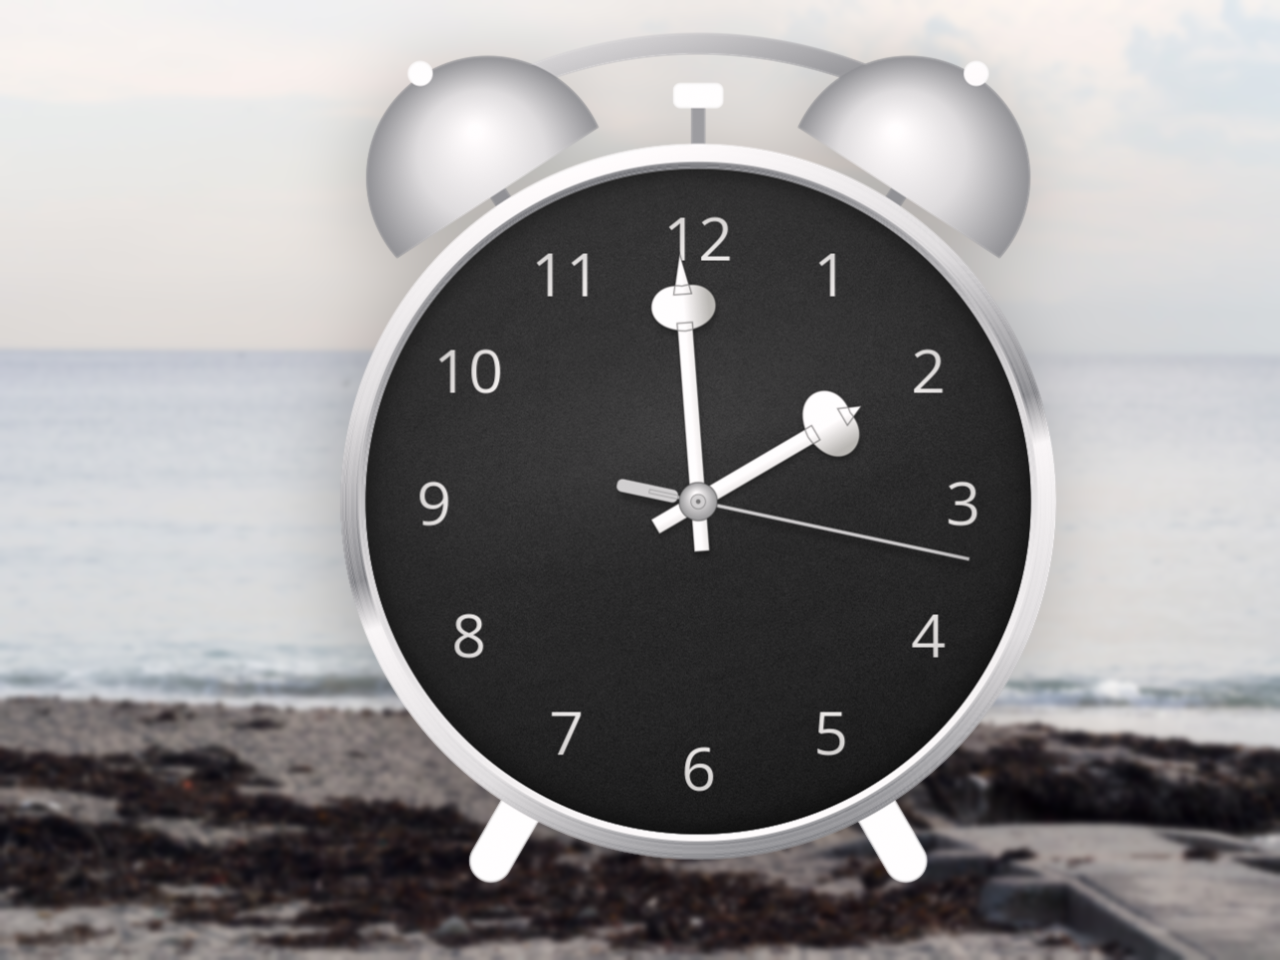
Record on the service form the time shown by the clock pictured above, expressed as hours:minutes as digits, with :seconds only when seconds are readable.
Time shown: 1:59:17
